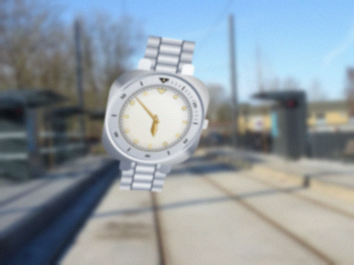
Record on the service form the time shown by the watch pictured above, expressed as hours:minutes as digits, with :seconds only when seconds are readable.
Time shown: 5:52
